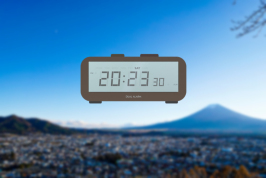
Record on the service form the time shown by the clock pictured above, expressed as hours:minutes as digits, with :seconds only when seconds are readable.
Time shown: 20:23:30
